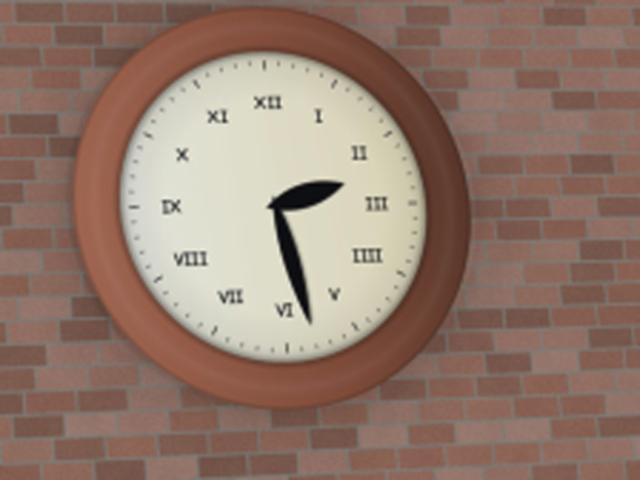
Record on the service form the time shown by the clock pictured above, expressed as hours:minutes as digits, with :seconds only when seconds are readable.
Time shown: 2:28
